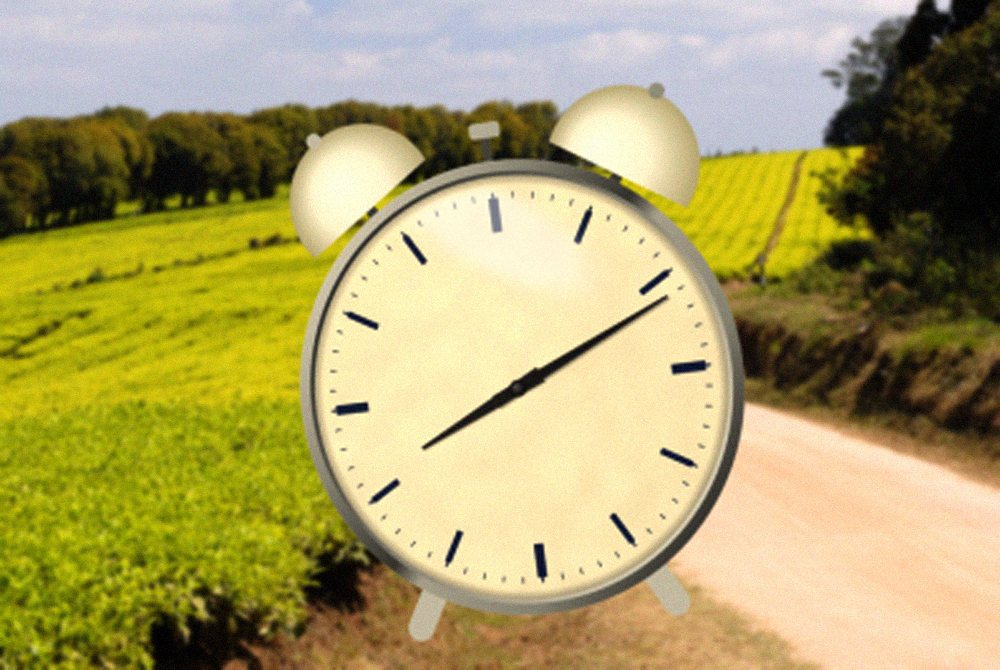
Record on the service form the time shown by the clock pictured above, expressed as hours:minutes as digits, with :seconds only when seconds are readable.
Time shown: 8:11
